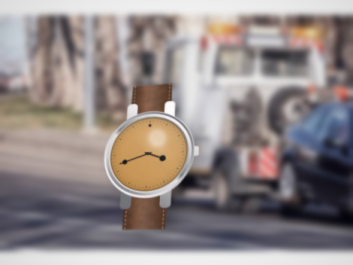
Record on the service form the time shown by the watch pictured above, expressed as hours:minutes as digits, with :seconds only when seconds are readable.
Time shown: 3:42
